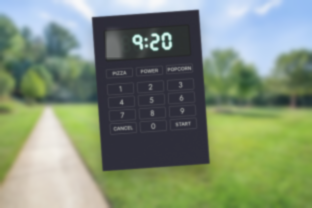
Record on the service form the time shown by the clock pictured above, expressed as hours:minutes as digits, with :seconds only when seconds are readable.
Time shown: 9:20
